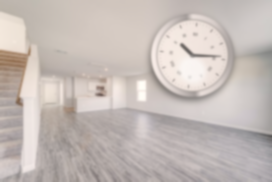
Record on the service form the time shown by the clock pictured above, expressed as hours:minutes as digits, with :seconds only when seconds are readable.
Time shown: 10:14
